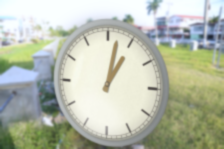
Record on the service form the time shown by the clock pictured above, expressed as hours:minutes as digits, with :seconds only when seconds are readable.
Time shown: 1:02
